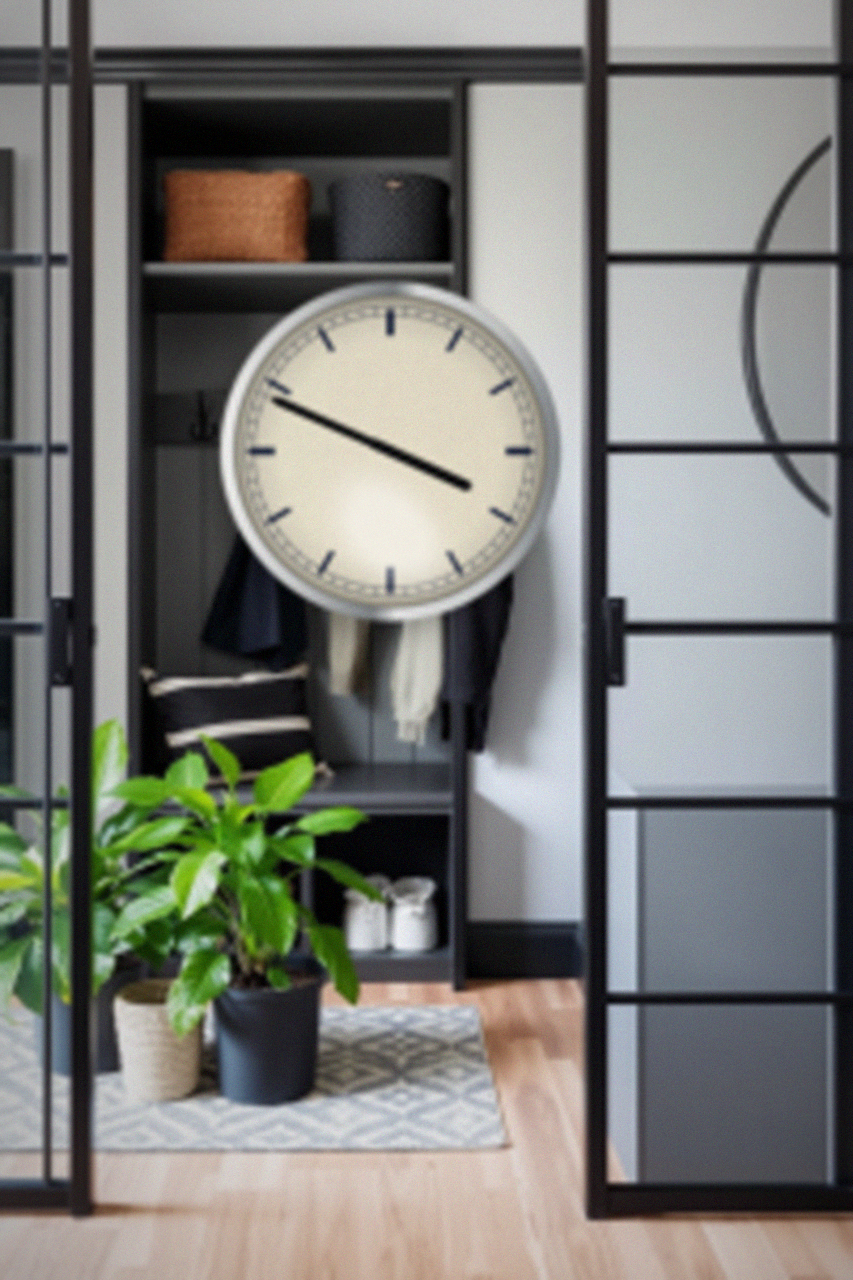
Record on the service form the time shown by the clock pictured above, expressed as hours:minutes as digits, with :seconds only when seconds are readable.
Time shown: 3:49
